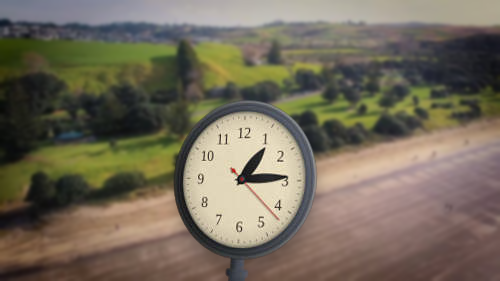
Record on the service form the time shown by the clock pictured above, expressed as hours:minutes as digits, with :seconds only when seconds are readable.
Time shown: 1:14:22
